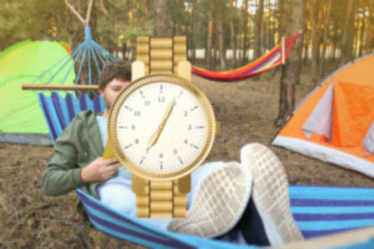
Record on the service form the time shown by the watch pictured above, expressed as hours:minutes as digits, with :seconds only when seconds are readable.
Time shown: 7:04
